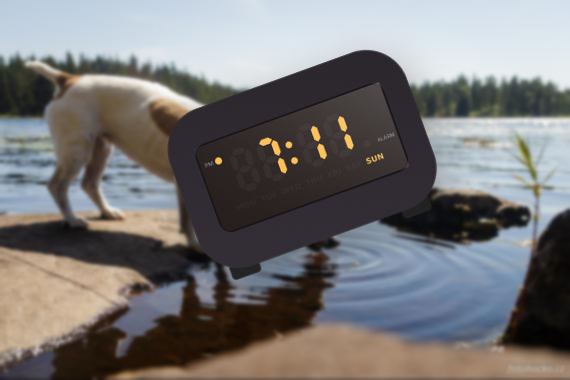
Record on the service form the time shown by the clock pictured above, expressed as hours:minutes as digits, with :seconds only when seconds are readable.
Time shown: 7:11
